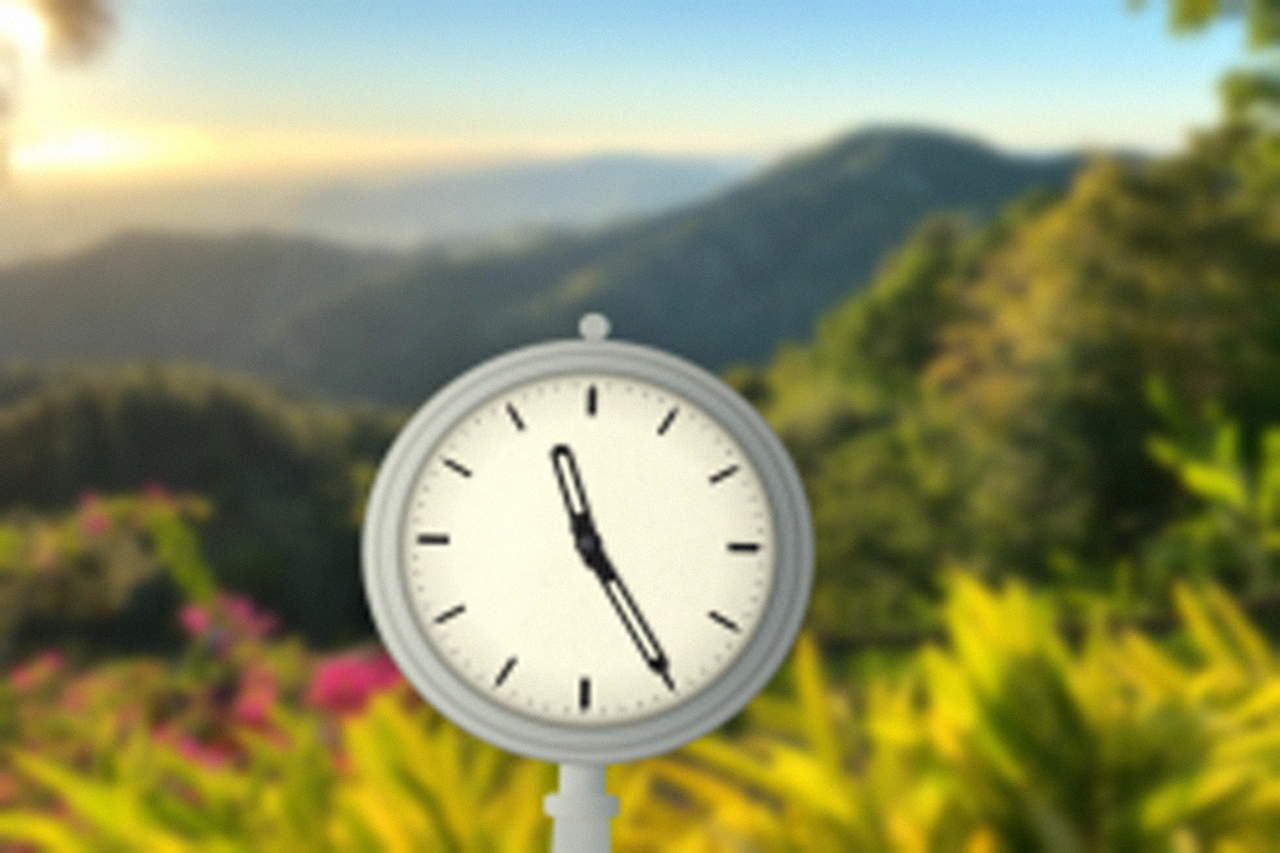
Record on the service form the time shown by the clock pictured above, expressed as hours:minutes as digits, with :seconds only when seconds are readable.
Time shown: 11:25
